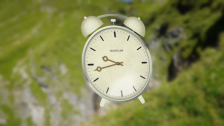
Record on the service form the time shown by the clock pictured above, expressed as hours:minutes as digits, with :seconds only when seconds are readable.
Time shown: 9:43
